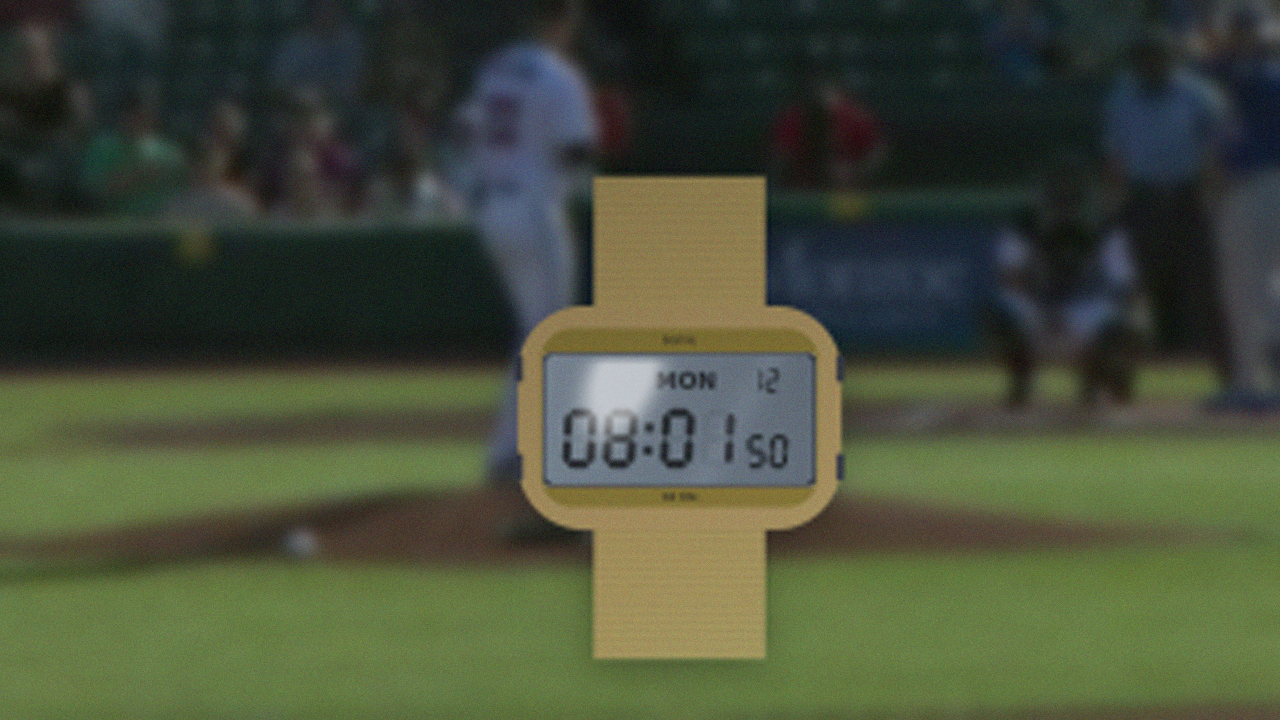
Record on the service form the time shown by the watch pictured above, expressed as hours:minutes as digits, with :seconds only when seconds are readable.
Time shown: 8:01:50
